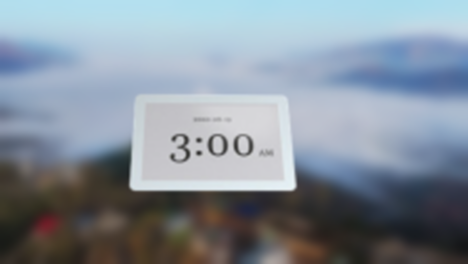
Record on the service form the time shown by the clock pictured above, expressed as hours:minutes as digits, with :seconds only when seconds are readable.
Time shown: 3:00
